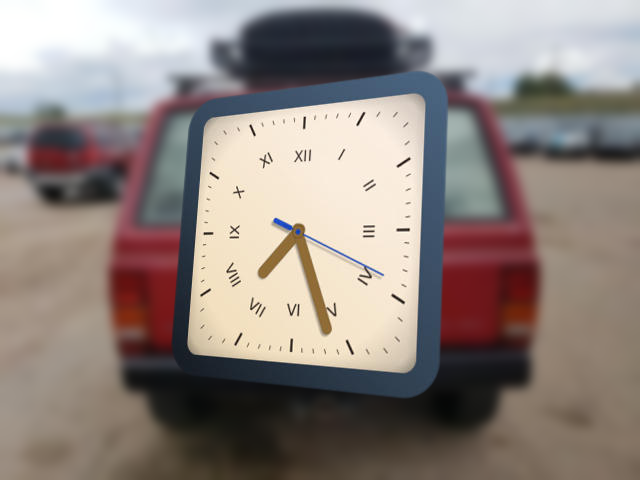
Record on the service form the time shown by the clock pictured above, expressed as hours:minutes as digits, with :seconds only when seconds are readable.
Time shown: 7:26:19
